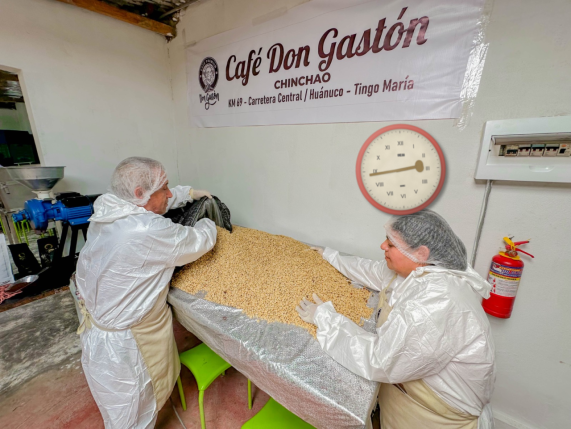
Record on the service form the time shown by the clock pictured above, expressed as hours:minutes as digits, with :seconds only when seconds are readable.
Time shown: 2:44
